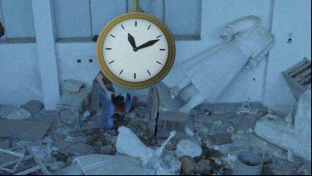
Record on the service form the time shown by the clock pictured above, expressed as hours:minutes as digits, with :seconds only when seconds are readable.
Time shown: 11:11
